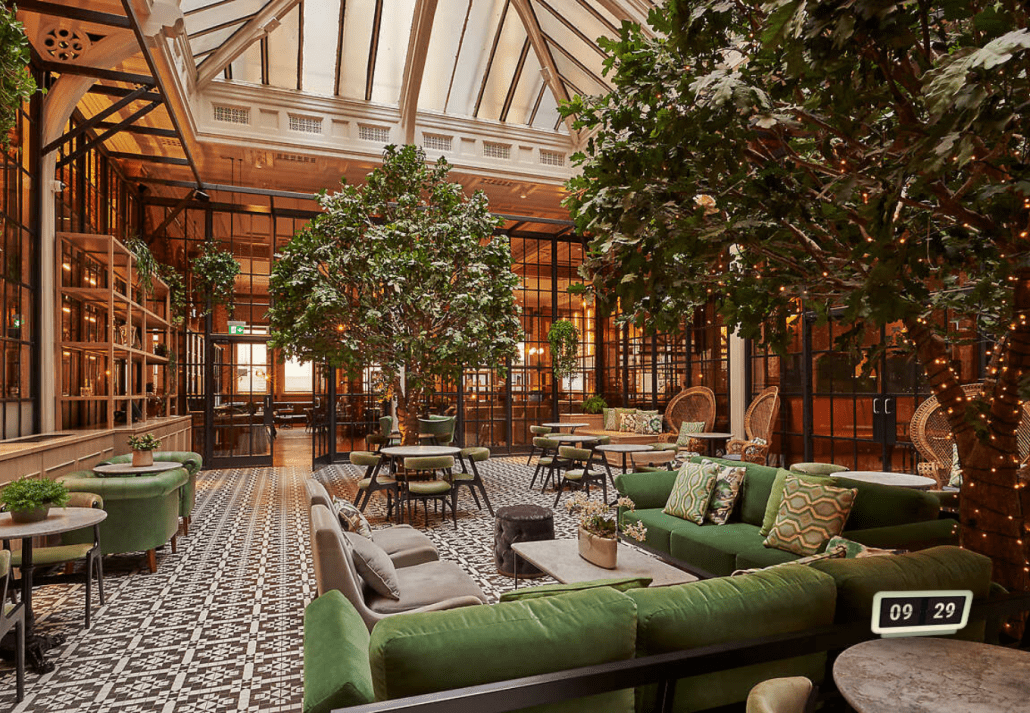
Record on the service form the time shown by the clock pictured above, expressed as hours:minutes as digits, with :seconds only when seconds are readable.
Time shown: 9:29
